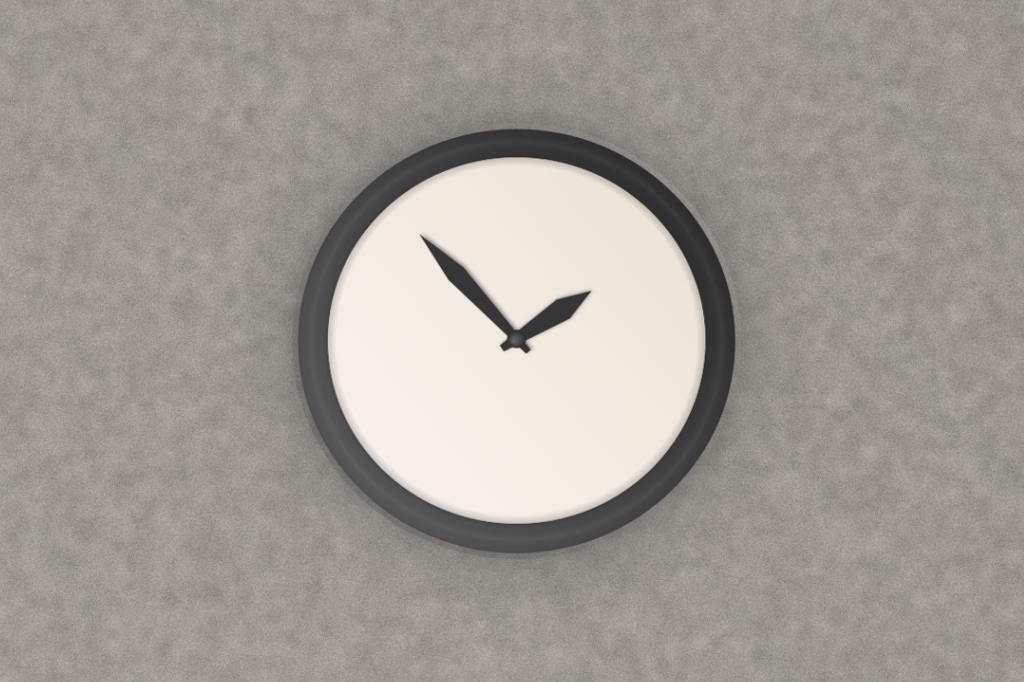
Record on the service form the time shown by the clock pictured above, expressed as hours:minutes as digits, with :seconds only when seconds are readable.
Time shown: 1:53
